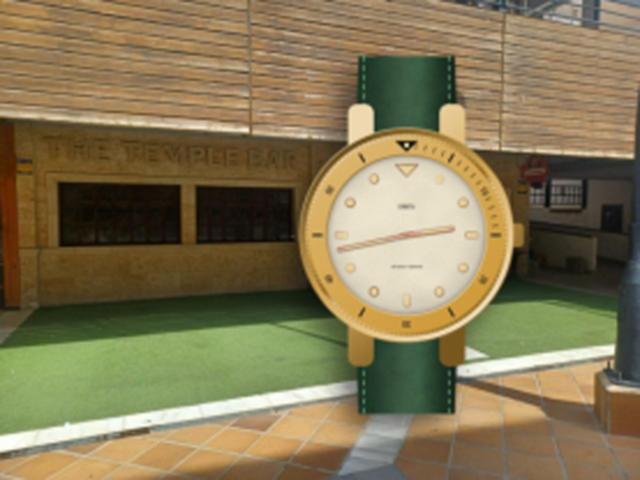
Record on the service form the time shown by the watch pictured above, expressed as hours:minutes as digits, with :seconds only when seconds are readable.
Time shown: 2:43
